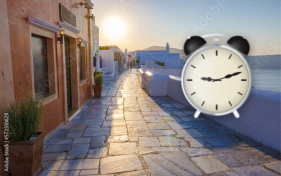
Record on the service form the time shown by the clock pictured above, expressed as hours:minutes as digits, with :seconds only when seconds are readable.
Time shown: 9:12
